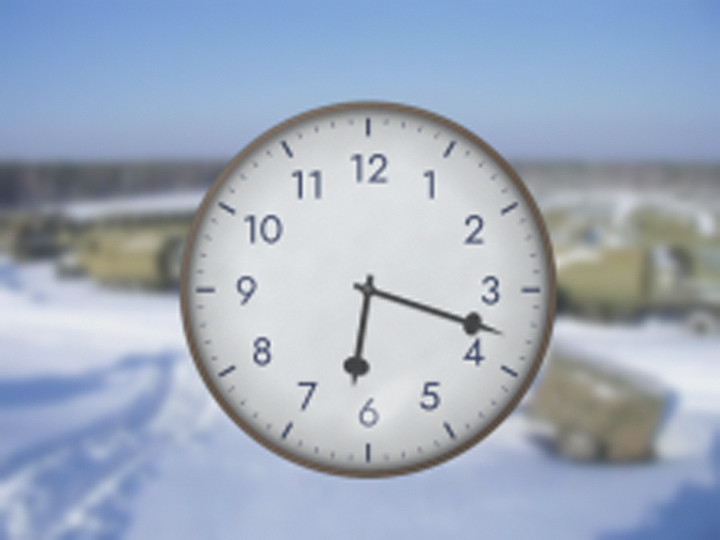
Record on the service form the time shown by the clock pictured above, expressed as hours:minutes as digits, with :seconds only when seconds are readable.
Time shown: 6:18
